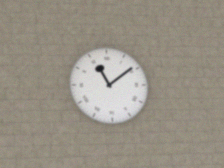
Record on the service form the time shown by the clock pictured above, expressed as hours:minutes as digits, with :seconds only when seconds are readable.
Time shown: 11:09
